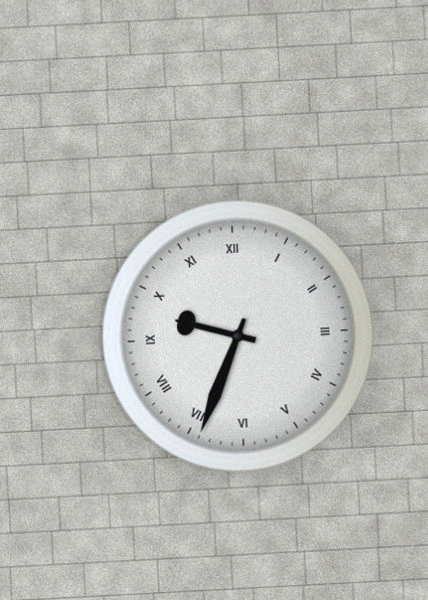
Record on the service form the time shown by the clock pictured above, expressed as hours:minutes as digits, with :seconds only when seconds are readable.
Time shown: 9:34
